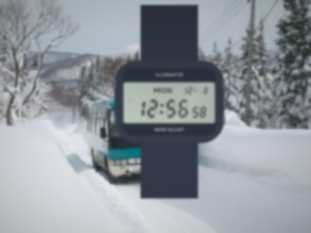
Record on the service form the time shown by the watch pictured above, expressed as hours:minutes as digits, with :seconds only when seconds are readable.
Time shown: 12:56:58
